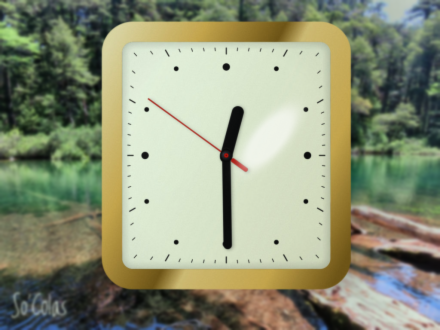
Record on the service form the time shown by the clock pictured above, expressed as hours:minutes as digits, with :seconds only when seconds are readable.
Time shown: 12:29:51
